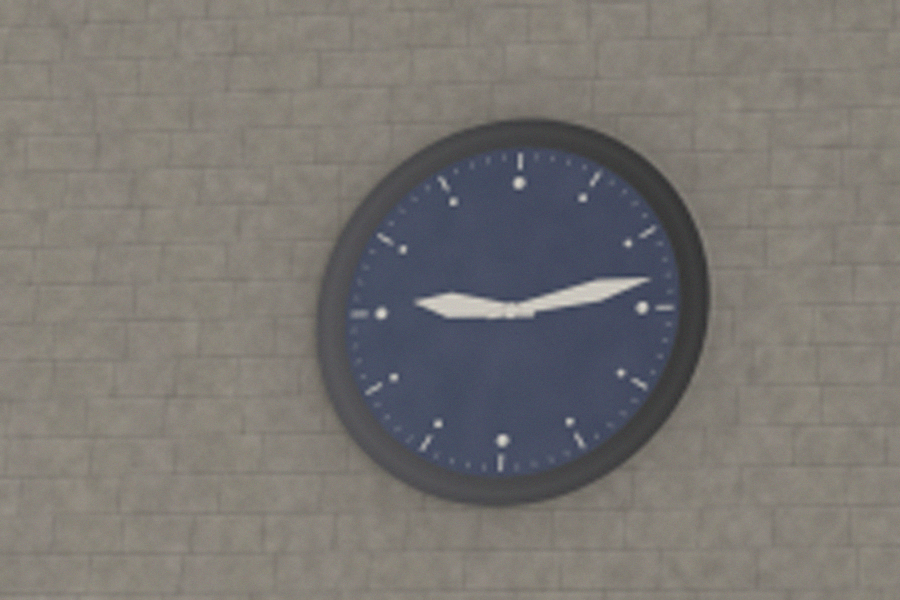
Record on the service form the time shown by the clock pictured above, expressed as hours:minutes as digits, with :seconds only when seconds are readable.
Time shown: 9:13
